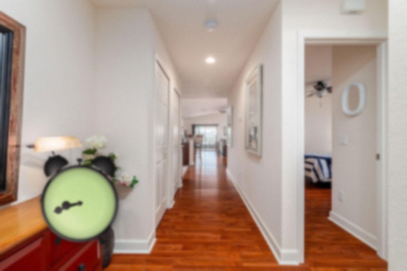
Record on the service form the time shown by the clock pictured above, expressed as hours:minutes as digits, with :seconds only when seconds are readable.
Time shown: 8:42
